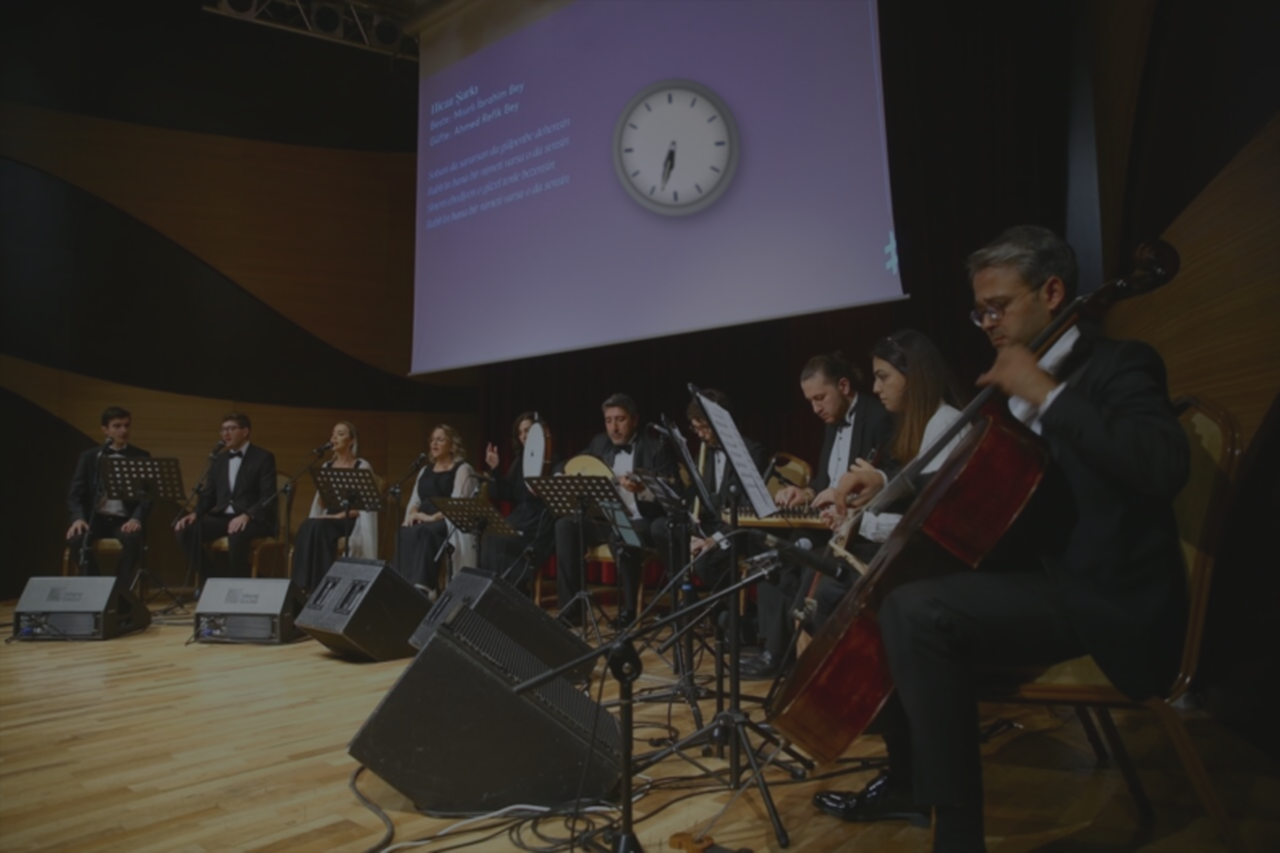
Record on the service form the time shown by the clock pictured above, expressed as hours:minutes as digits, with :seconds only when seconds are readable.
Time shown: 6:33
